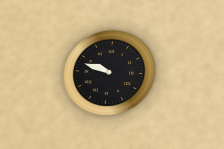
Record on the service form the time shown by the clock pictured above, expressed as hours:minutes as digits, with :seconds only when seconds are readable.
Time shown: 9:48
